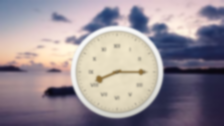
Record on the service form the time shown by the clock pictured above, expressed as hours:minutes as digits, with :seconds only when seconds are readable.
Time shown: 8:15
